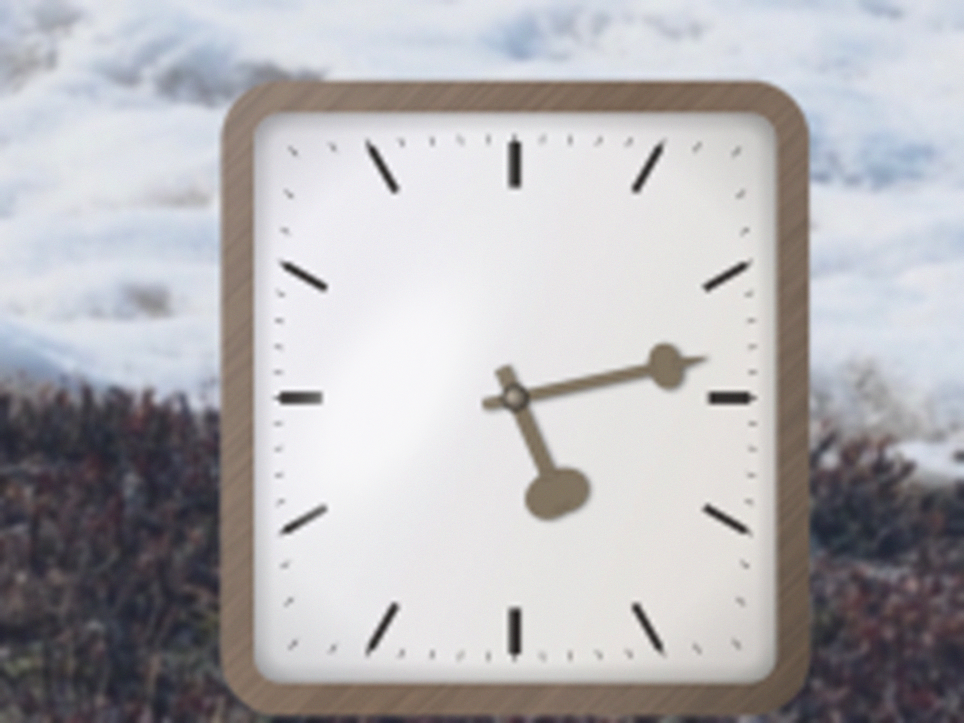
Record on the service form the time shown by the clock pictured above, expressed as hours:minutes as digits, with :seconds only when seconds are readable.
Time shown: 5:13
